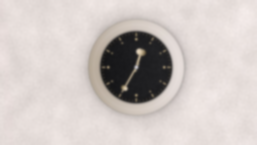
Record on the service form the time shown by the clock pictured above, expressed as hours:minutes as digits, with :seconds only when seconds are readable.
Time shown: 12:35
